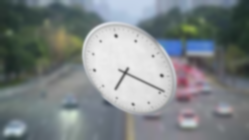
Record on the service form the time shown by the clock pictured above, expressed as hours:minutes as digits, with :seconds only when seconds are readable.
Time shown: 7:19
